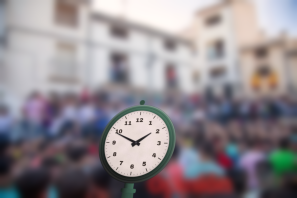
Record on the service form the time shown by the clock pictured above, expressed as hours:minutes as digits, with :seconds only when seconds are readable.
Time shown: 1:49
